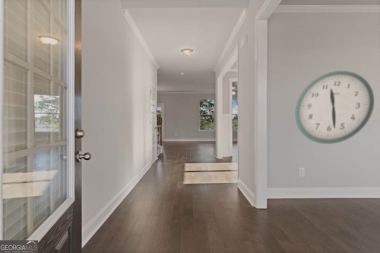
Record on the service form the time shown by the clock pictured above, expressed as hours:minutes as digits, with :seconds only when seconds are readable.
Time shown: 11:28
